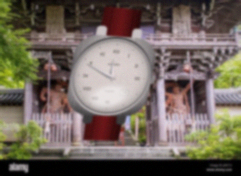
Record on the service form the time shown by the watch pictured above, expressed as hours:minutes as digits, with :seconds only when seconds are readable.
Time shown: 11:49
